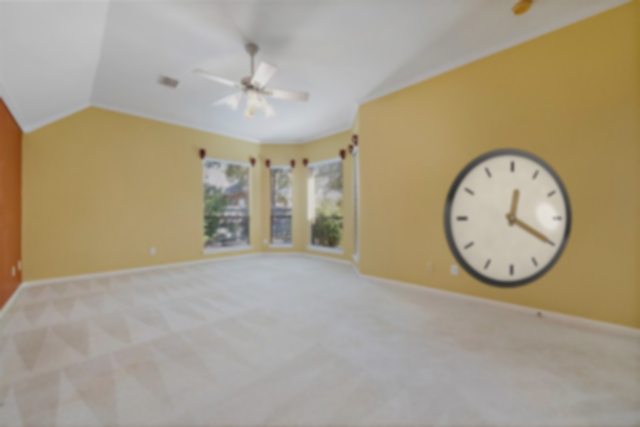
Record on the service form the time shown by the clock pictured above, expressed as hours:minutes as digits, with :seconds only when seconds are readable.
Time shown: 12:20
